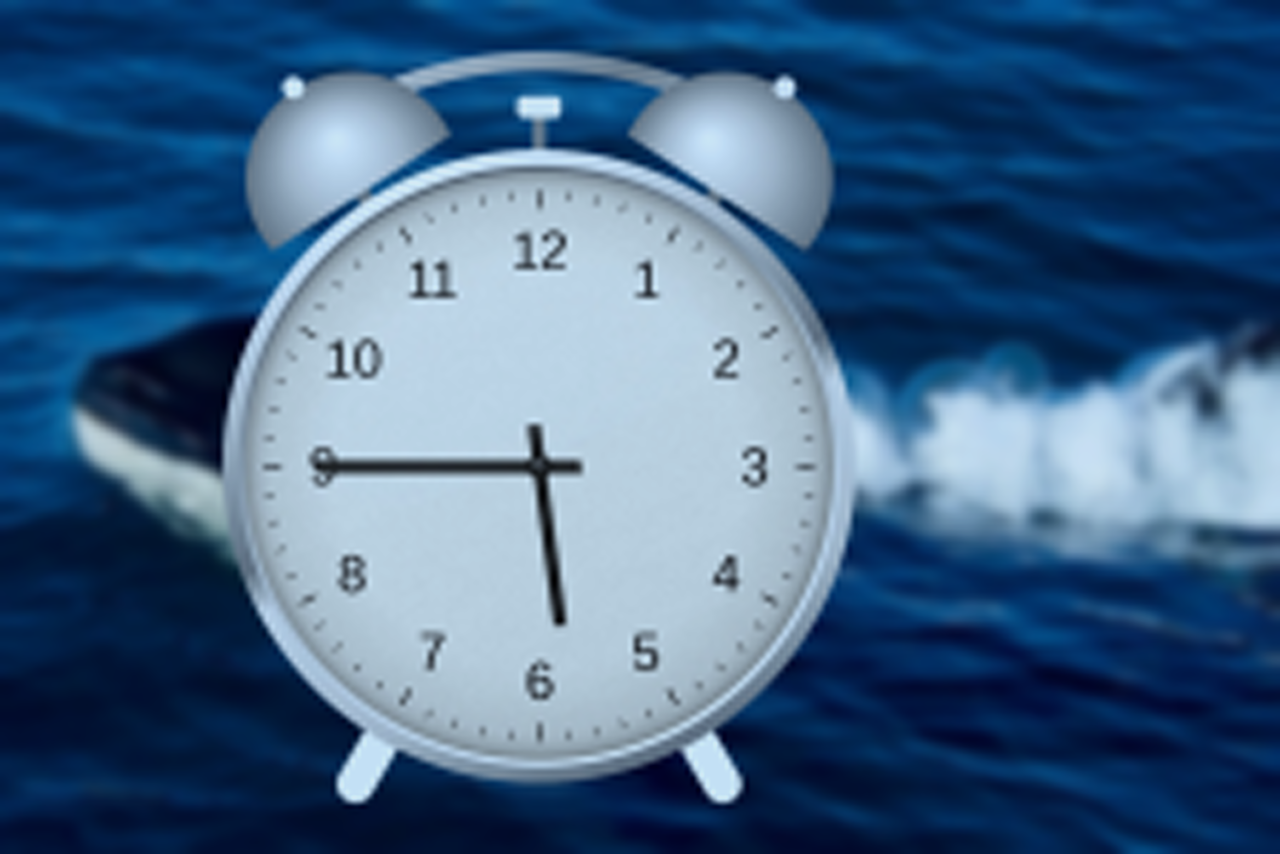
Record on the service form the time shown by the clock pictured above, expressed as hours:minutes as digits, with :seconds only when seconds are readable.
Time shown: 5:45
